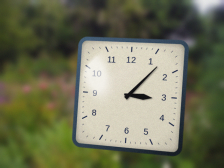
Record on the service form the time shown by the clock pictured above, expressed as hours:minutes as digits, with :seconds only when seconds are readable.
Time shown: 3:07
